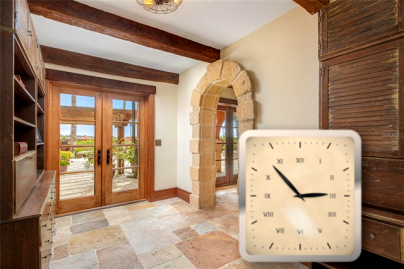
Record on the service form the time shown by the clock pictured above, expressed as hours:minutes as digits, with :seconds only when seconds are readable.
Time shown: 2:53
